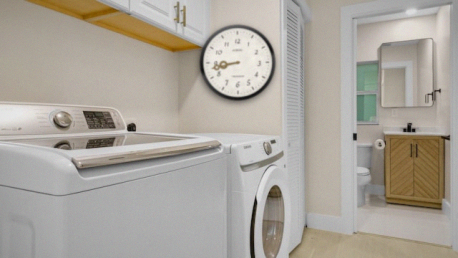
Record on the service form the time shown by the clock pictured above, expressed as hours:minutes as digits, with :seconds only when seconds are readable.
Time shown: 8:43
